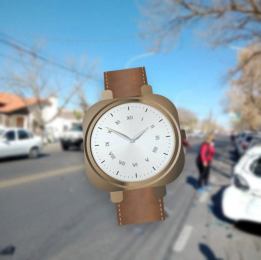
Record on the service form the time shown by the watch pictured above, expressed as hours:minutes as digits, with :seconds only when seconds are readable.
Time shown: 1:51
